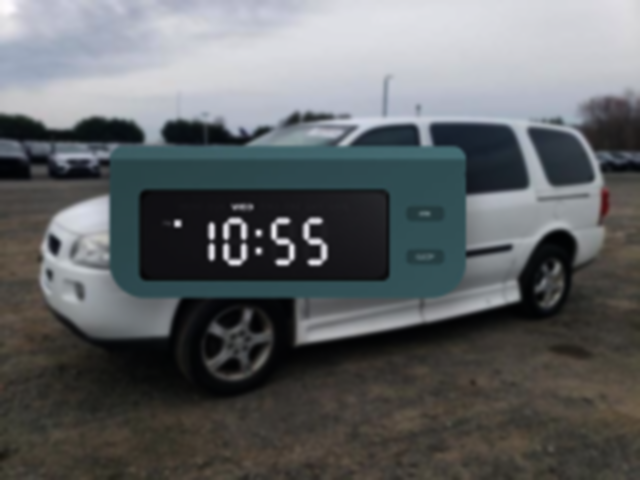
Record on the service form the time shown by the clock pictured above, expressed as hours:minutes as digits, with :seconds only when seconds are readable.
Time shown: 10:55
